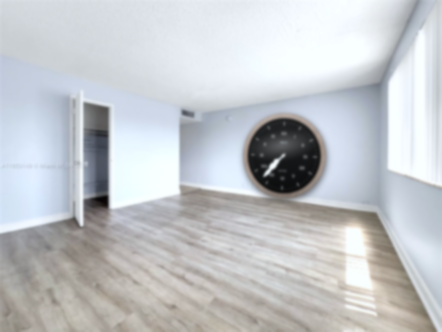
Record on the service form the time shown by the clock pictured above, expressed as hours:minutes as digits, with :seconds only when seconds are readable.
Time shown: 7:37
